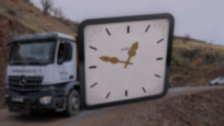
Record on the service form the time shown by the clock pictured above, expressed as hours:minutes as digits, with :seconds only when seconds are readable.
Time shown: 12:48
